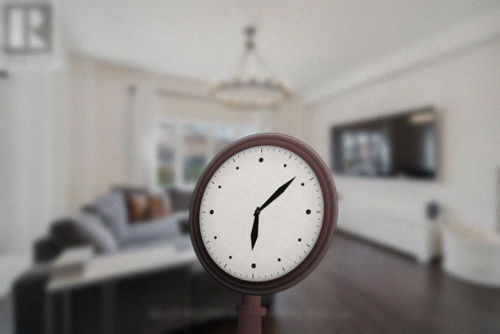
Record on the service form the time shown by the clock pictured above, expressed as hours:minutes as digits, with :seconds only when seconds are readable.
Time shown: 6:08
